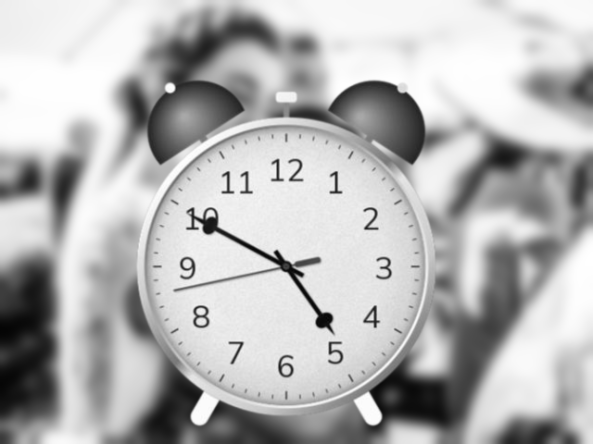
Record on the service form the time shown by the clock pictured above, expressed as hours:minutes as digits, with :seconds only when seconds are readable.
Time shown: 4:49:43
